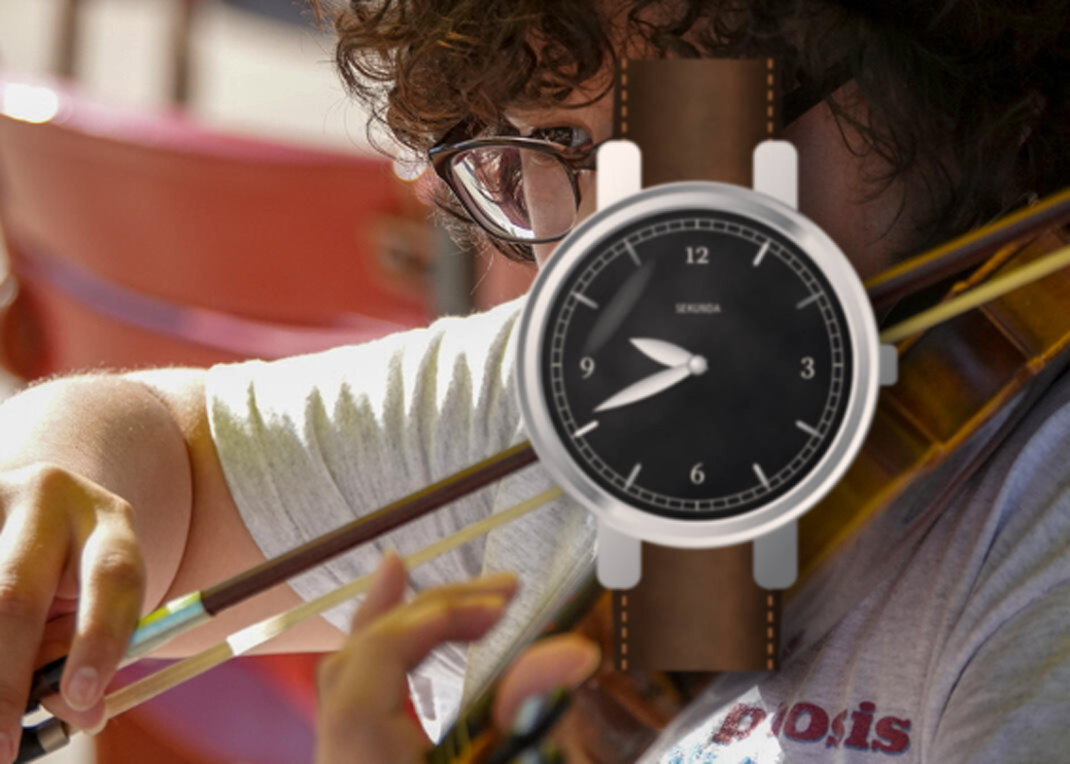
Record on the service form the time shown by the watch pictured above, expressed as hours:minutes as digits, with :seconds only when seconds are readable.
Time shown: 9:41
